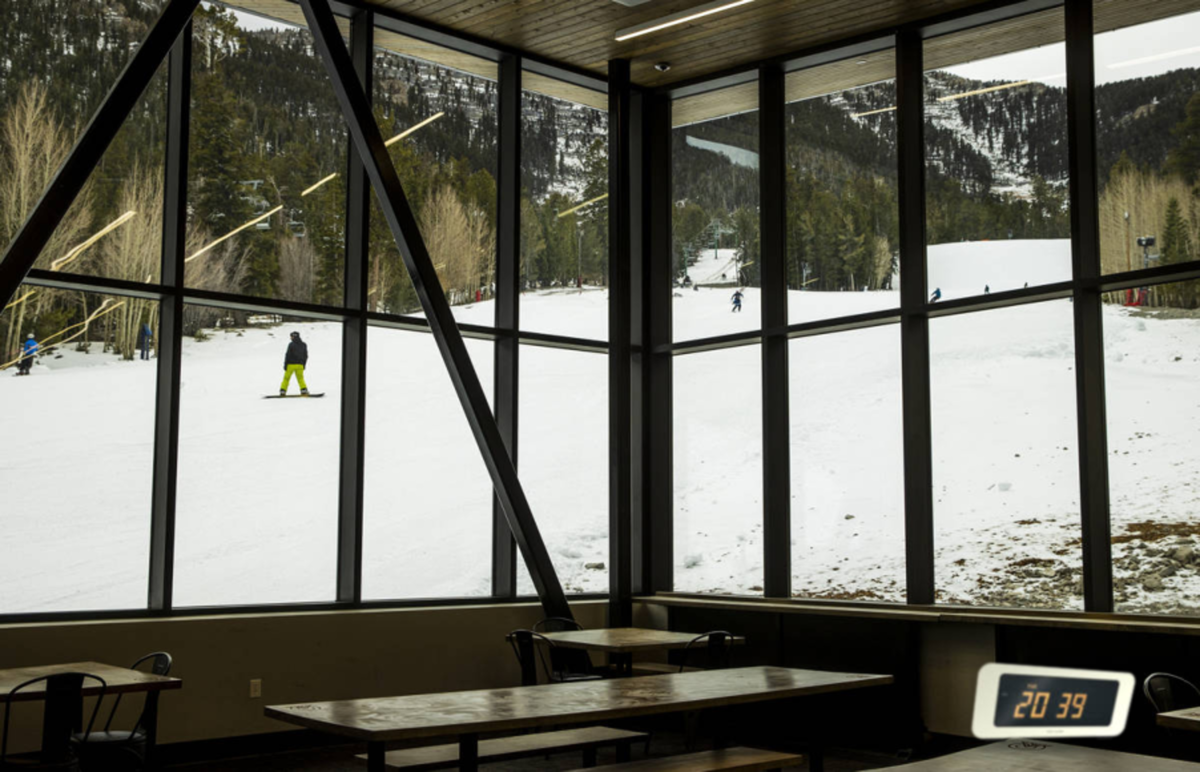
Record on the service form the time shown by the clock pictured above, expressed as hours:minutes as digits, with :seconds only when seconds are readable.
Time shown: 20:39
